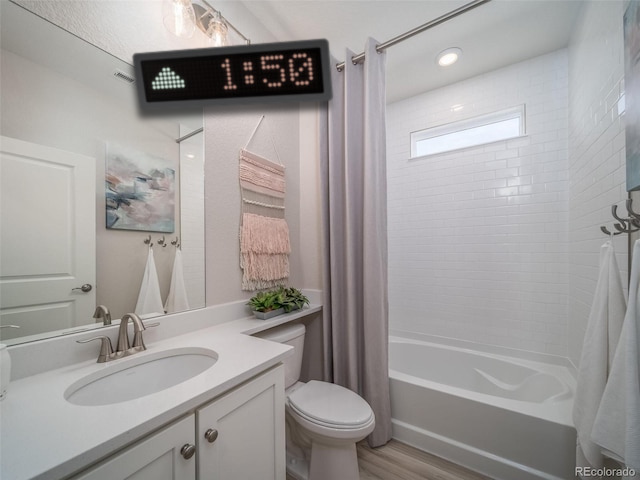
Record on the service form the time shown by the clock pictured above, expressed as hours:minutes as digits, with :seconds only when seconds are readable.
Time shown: 1:50
